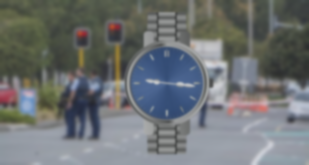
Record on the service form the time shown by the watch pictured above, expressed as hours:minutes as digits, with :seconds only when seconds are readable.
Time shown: 9:16
